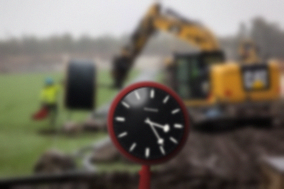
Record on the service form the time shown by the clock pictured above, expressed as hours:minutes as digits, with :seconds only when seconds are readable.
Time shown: 3:24
